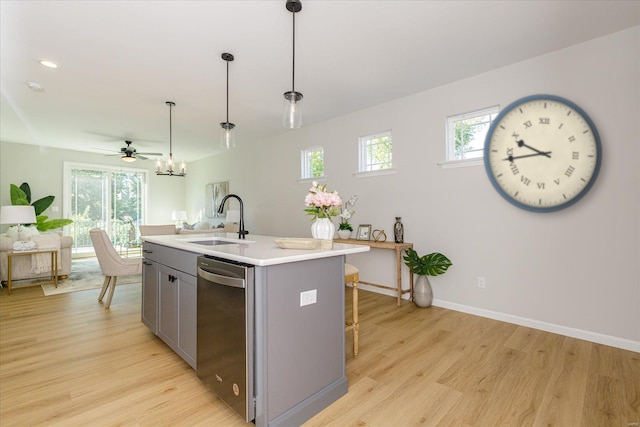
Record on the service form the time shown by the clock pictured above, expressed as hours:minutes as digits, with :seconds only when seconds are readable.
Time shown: 9:43
